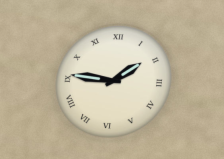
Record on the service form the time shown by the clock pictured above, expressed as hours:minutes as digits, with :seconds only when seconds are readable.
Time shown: 1:46
